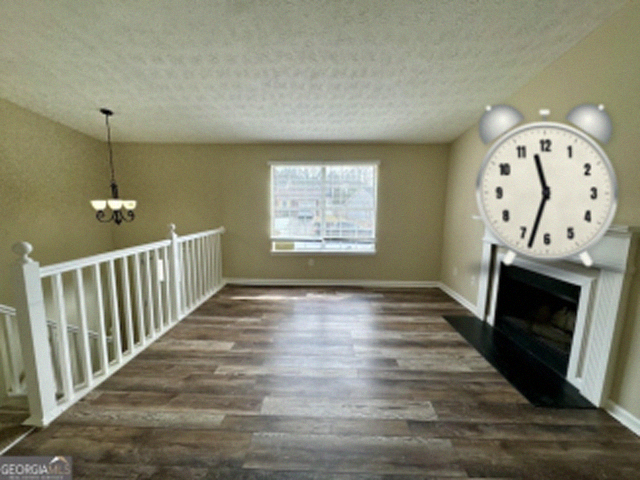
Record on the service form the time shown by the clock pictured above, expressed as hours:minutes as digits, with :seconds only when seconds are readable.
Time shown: 11:33
